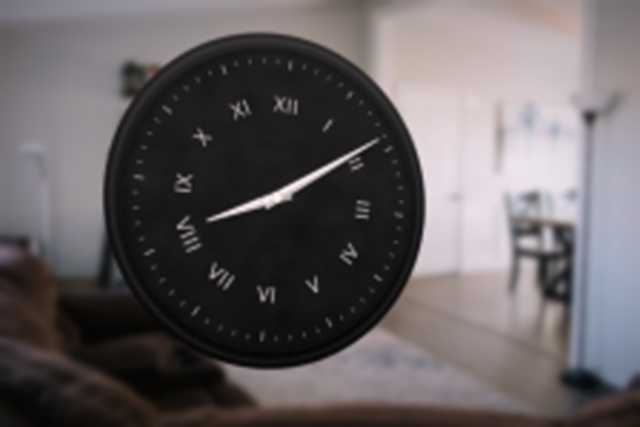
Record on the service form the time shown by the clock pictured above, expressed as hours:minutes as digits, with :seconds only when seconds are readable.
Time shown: 8:09
